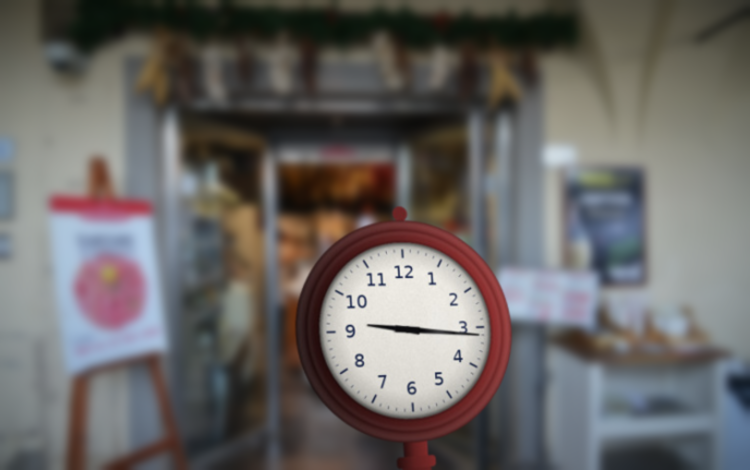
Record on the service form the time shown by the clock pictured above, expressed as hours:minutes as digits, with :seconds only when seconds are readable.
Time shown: 9:16
